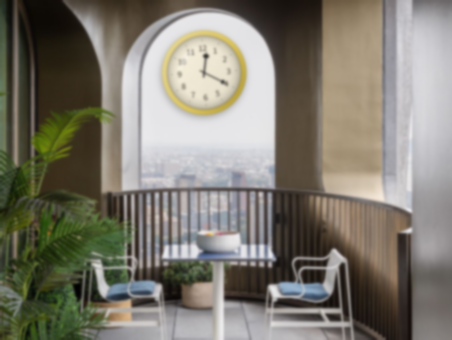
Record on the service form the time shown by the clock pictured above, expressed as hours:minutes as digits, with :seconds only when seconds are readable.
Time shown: 12:20
